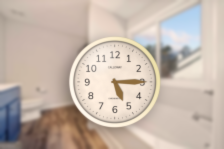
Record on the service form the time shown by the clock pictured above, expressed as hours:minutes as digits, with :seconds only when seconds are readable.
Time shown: 5:15
